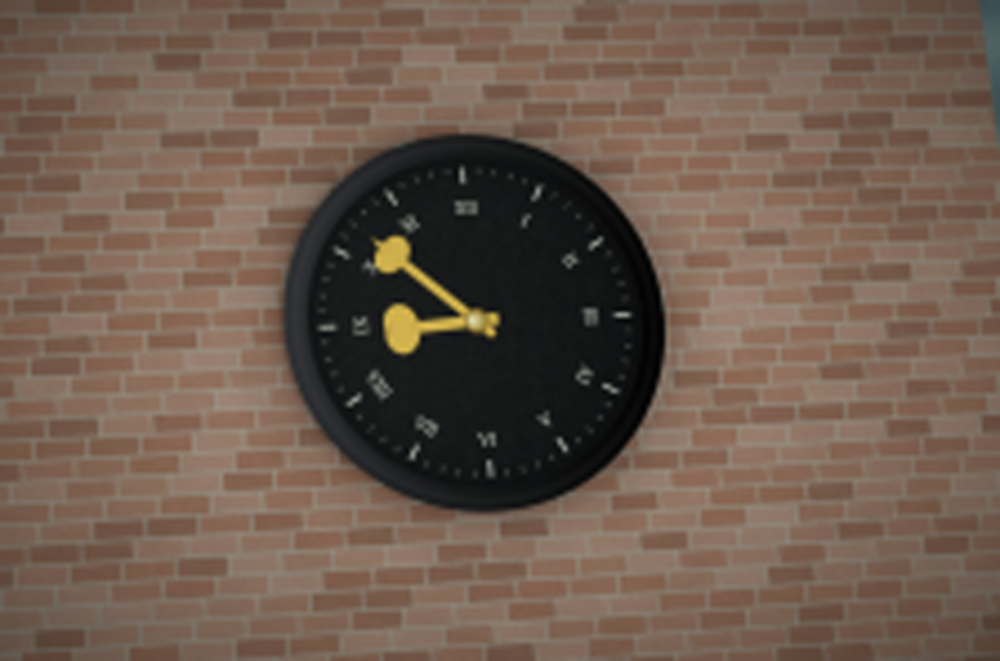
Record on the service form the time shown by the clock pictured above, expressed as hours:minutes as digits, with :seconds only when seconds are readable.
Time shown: 8:52
